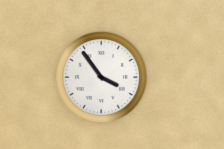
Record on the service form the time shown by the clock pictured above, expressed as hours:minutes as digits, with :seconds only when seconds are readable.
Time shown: 3:54
